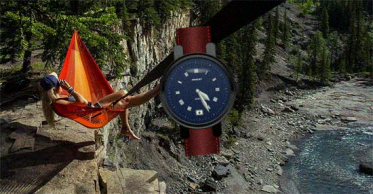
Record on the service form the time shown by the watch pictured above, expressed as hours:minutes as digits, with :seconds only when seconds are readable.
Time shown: 4:26
